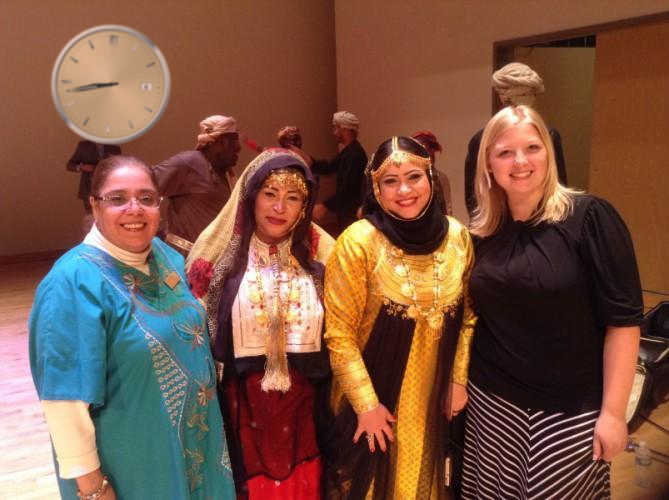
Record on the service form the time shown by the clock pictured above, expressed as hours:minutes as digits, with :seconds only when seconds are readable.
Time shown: 8:43
